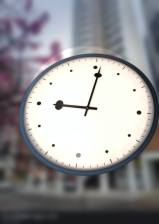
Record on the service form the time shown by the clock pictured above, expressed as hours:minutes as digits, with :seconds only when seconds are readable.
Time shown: 9:01
